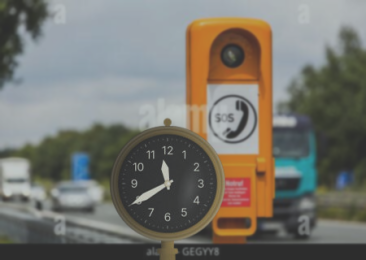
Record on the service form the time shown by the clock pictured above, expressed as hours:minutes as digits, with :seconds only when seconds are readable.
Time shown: 11:40
